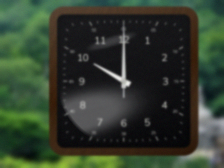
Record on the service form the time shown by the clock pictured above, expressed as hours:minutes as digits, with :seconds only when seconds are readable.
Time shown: 10:00:00
